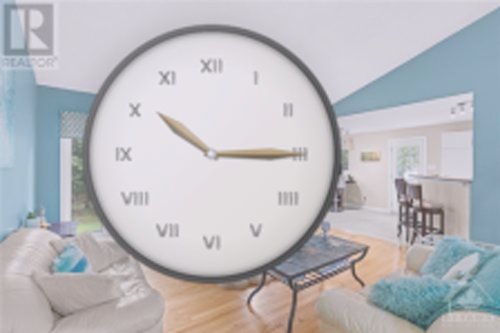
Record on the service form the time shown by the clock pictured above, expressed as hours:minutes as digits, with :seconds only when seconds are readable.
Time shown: 10:15
